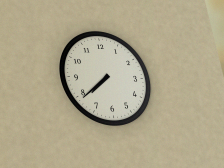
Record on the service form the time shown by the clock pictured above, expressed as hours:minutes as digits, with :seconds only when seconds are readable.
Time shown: 7:39
